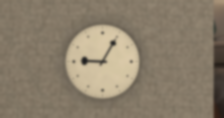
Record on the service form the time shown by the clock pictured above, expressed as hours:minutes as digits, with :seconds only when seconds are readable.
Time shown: 9:05
